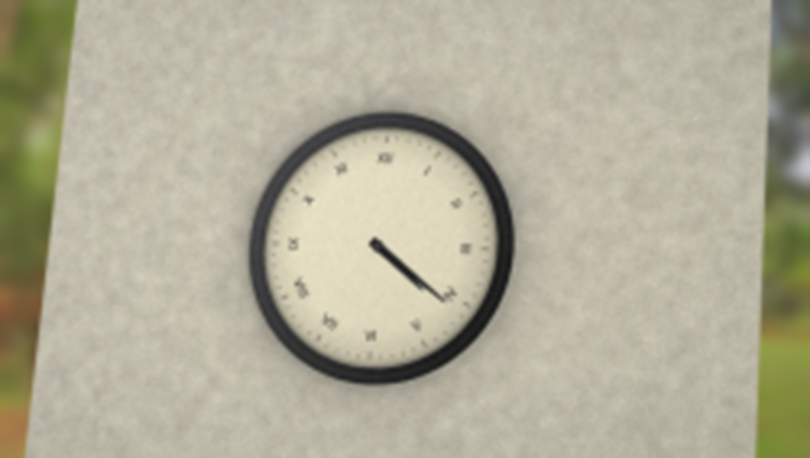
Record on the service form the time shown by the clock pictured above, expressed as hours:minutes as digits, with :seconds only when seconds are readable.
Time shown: 4:21
